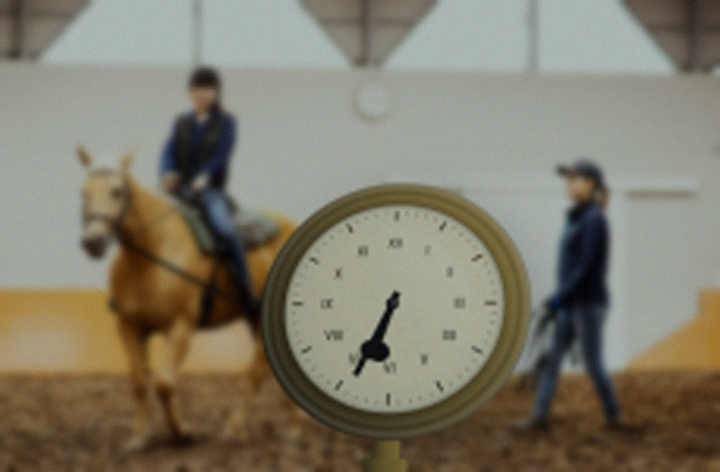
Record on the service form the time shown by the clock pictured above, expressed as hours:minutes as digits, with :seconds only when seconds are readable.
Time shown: 6:34
